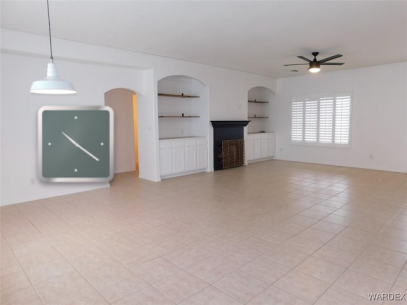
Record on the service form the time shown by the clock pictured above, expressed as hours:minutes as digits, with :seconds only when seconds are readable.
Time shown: 10:21
